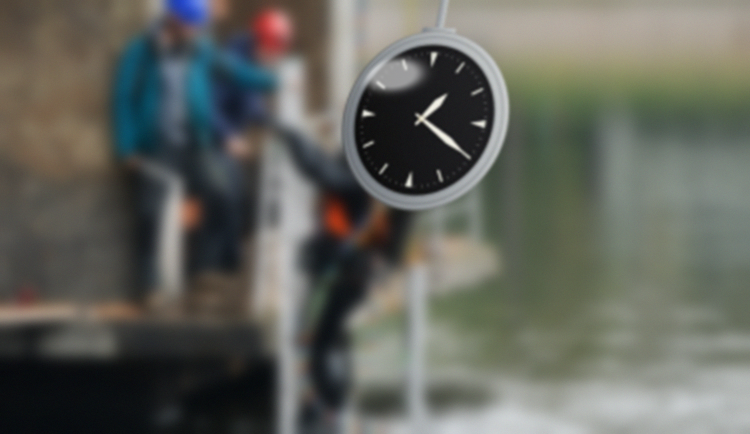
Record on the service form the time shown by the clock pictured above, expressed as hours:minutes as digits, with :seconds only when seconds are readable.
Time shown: 1:20
